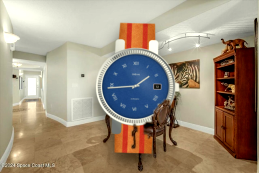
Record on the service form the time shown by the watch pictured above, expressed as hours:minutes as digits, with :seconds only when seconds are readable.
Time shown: 1:44
